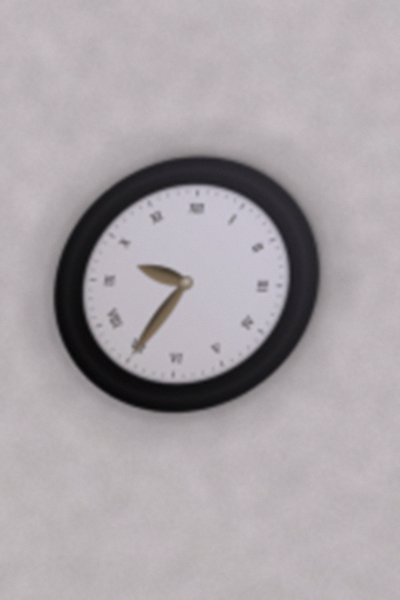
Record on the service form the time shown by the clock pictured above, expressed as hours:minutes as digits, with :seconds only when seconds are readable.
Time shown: 9:35
